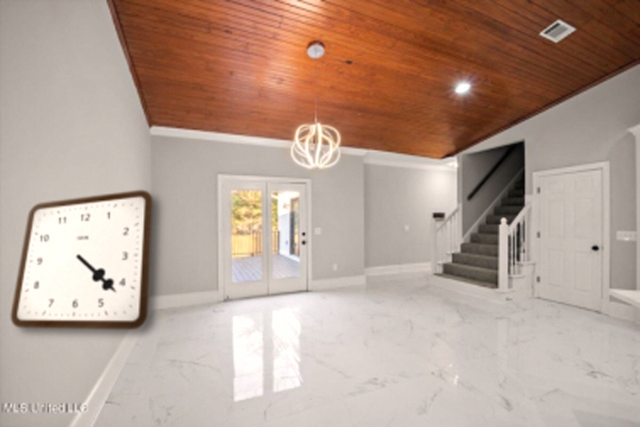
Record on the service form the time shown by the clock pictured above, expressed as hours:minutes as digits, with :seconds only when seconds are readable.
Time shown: 4:22
